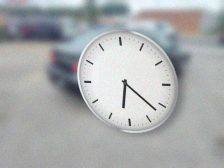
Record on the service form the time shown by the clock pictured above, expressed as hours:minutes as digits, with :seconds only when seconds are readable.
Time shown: 6:22
